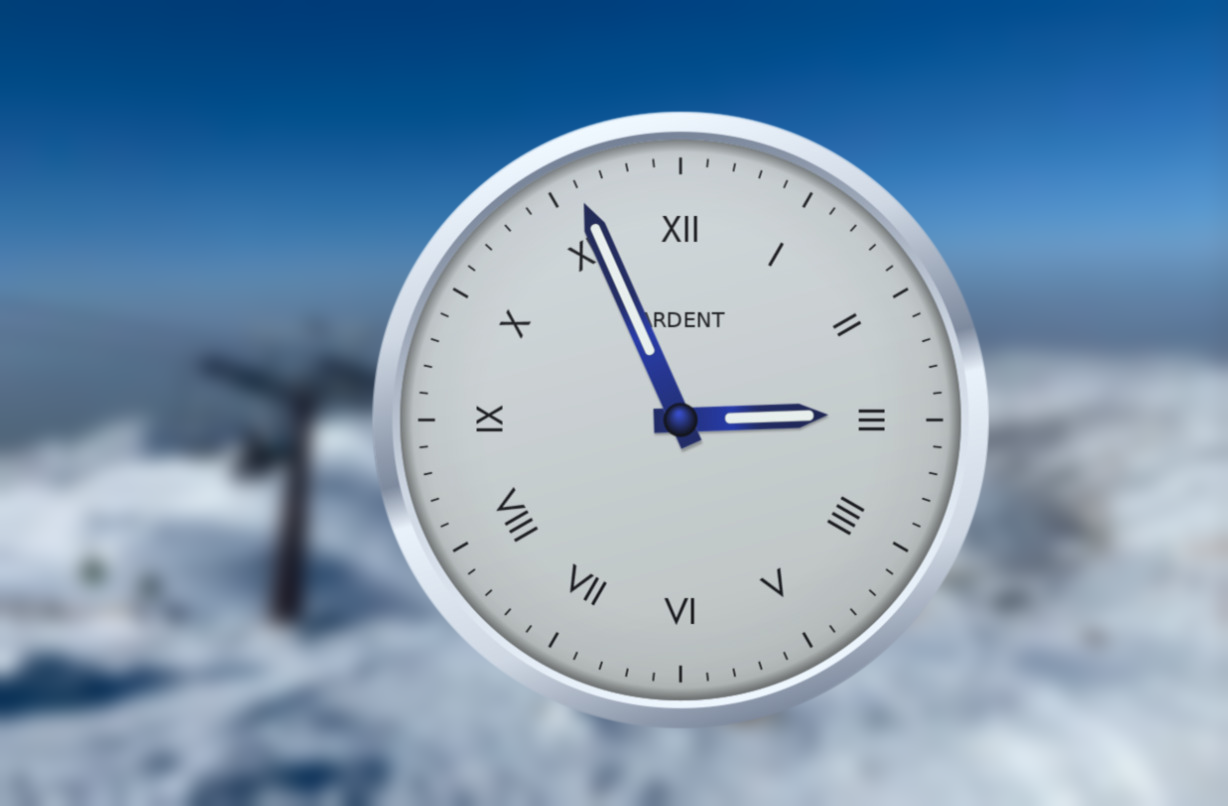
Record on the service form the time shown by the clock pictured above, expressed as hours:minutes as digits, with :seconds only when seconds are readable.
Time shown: 2:56
